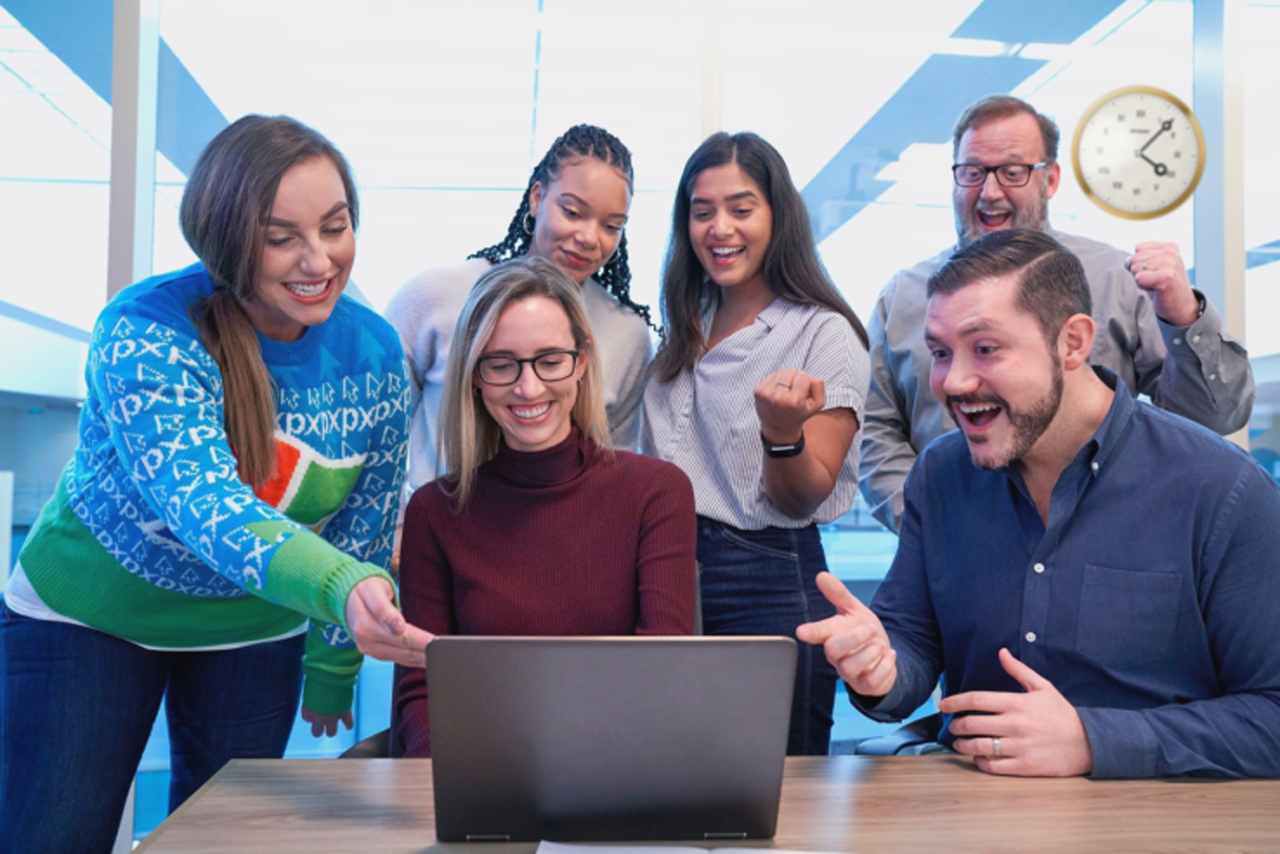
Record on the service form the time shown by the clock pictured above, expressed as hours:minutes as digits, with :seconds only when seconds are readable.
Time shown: 4:07
